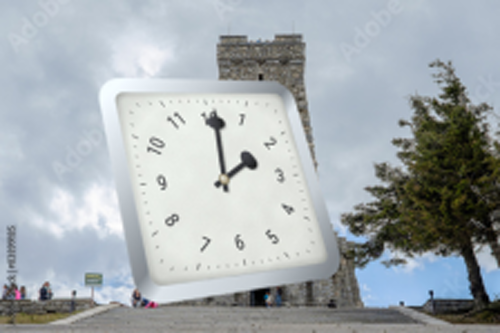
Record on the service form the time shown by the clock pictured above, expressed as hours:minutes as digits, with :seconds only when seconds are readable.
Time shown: 2:01
